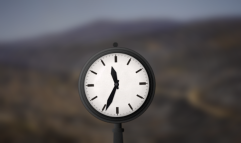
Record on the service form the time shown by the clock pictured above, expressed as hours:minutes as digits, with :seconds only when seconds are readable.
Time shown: 11:34
